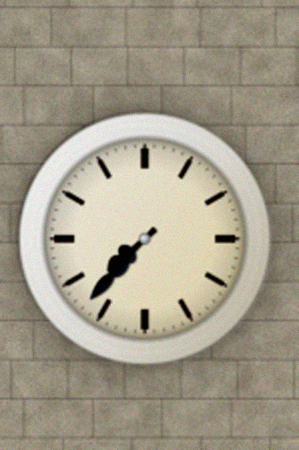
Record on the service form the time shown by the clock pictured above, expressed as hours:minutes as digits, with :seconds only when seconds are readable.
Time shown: 7:37
